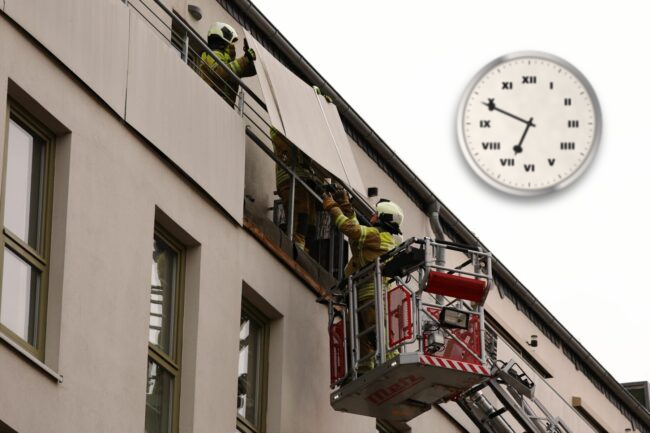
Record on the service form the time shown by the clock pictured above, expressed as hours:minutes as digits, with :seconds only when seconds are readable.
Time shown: 6:49
